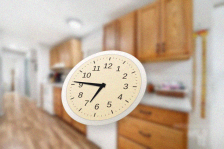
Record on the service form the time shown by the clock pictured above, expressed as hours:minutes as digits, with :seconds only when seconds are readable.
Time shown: 6:46
